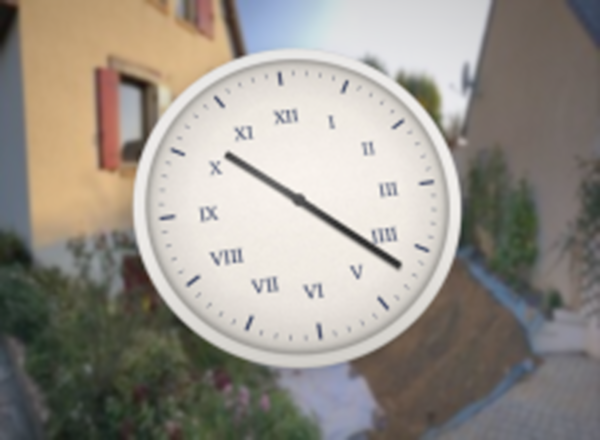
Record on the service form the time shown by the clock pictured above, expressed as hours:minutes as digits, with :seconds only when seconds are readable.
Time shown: 10:22
